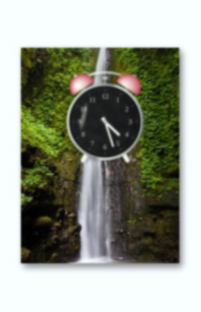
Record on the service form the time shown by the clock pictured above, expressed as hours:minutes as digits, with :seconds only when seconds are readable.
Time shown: 4:27
